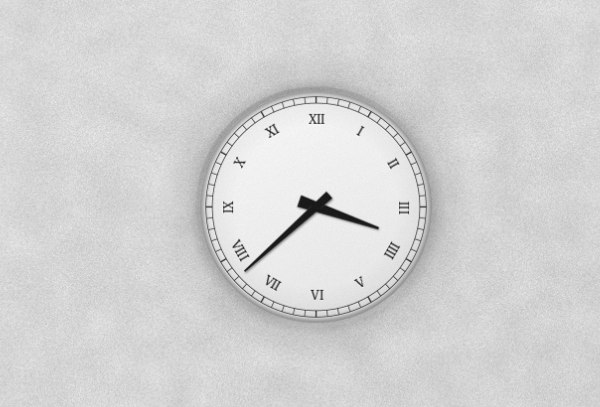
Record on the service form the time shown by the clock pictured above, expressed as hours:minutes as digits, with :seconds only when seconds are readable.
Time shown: 3:38
